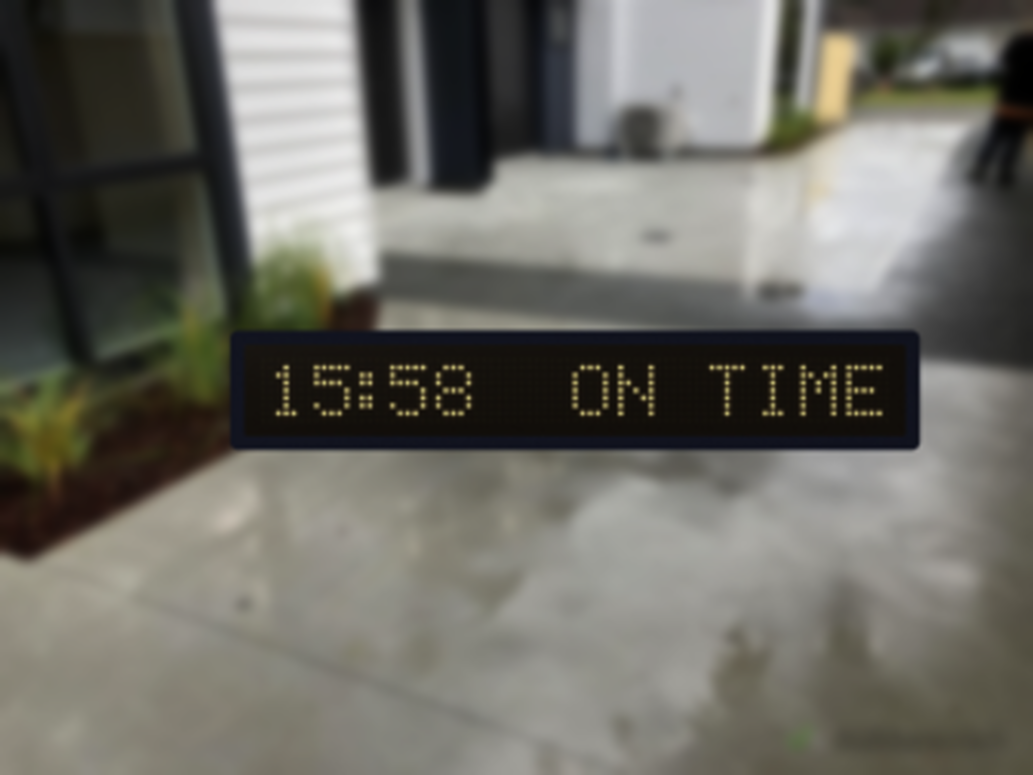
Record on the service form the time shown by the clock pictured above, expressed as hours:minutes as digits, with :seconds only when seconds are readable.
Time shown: 15:58
